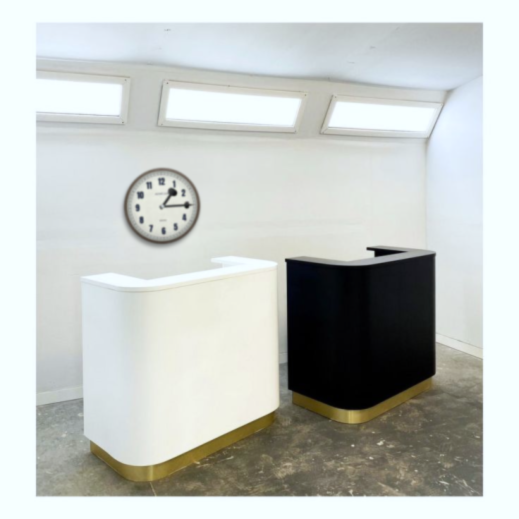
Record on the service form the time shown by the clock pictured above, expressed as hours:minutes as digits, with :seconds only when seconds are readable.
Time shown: 1:15
